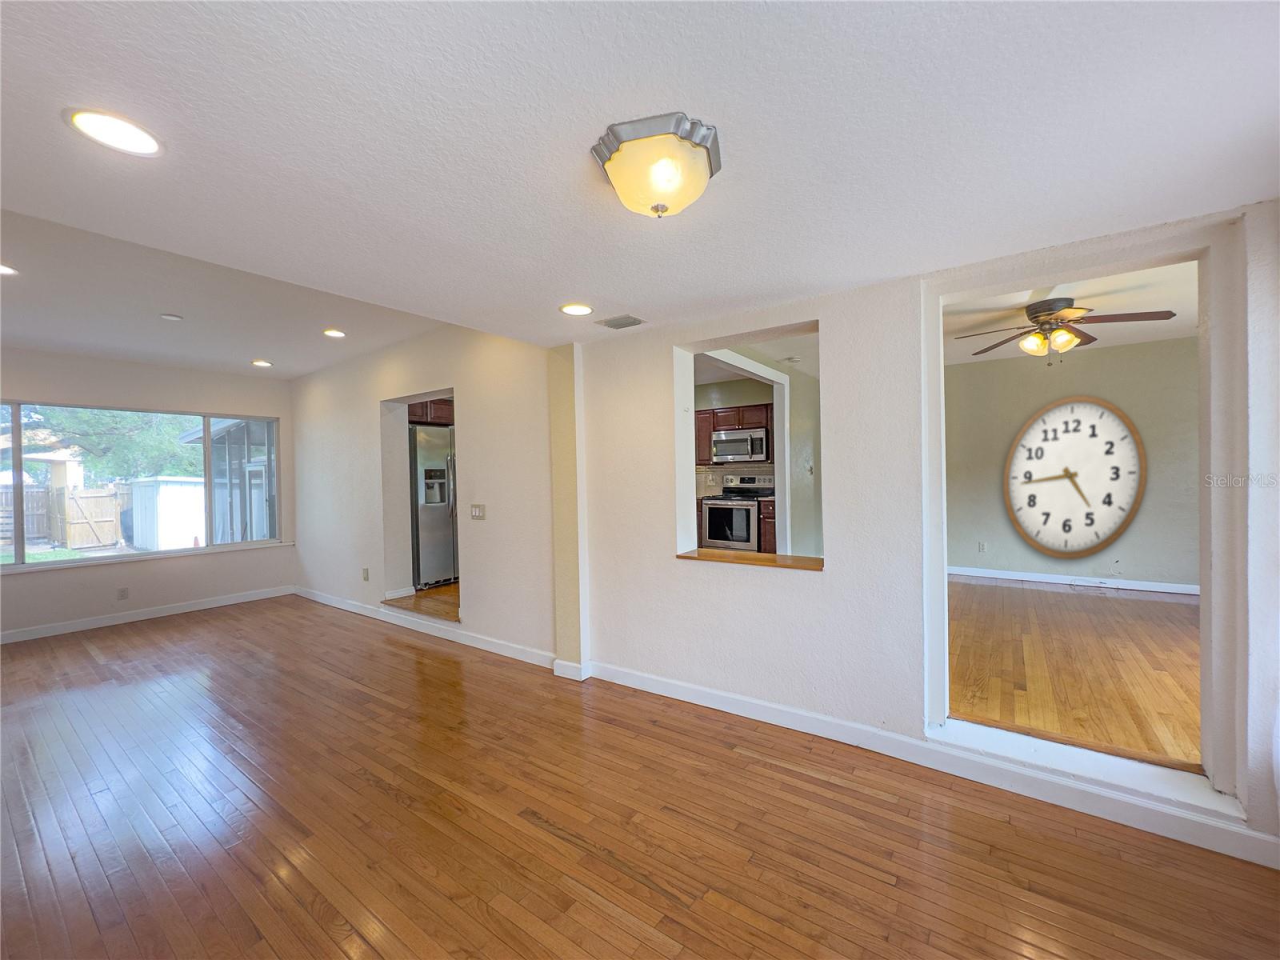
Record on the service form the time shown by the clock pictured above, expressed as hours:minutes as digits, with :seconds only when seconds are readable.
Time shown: 4:44
